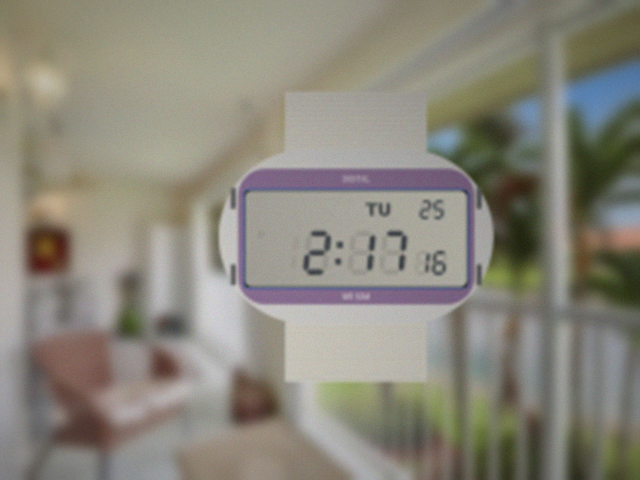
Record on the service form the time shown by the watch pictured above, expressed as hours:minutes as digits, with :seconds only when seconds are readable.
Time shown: 2:17:16
